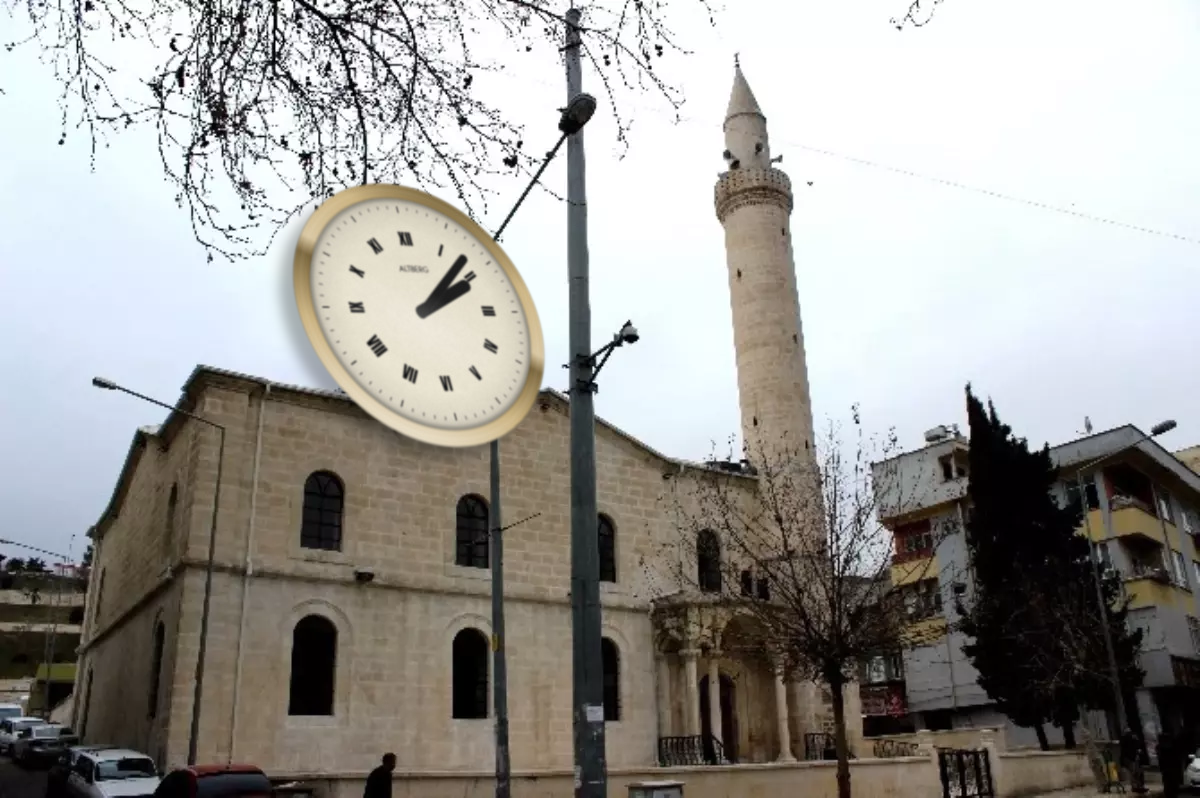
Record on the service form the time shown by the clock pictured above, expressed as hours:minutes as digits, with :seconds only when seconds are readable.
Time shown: 2:08
